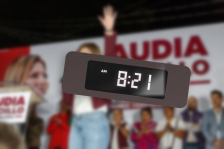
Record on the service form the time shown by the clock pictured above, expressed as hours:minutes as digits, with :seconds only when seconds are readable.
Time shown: 8:21
